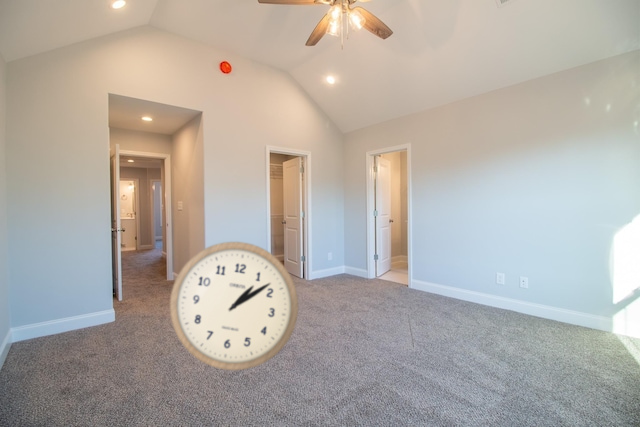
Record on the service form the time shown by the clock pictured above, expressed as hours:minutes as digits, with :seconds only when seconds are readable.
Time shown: 1:08
